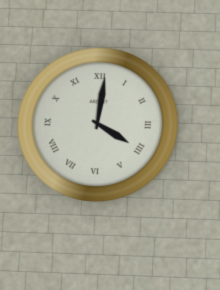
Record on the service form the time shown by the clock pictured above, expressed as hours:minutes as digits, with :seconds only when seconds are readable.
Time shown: 4:01
